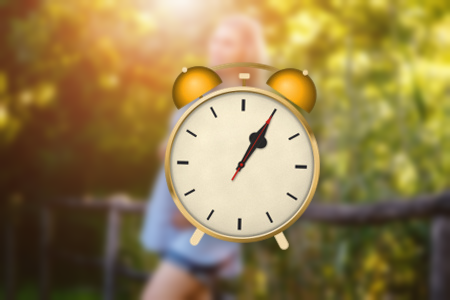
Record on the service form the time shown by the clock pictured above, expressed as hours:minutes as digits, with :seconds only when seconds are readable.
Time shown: 1:05:05
